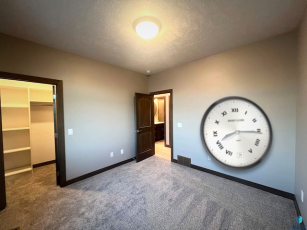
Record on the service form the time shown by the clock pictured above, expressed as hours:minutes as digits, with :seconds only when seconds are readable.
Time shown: 8:16
